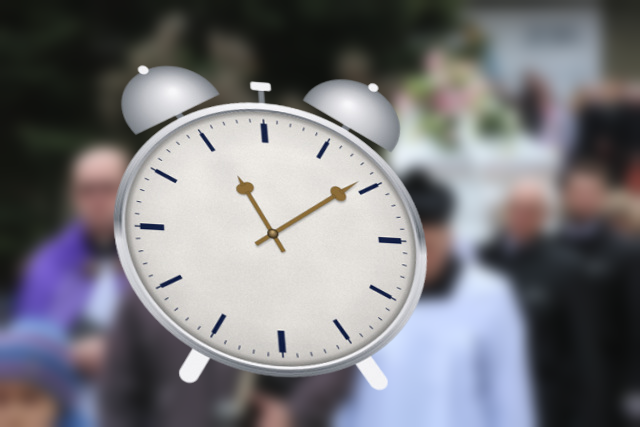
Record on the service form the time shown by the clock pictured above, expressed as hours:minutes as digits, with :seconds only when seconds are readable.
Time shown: 11:09
